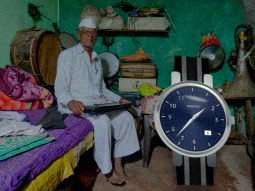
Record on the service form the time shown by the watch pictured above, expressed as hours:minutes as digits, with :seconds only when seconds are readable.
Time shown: 1:37
